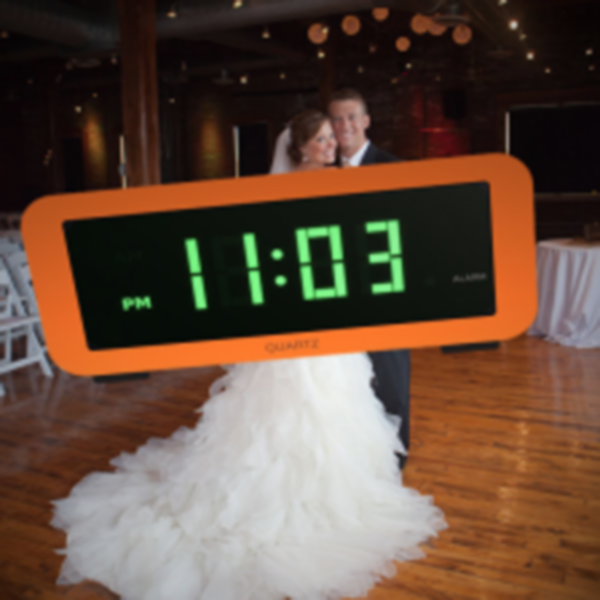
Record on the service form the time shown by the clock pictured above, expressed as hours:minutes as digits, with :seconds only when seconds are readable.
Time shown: 11:03
